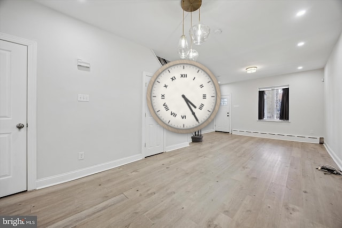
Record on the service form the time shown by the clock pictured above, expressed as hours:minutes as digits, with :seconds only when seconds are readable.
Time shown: 4:25
